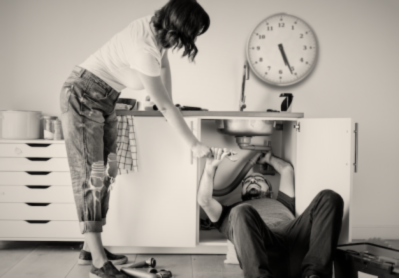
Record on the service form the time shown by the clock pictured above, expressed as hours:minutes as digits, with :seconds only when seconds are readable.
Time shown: 5:26
